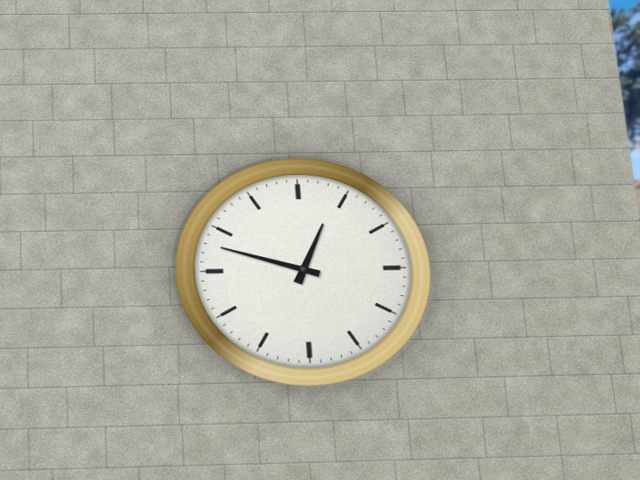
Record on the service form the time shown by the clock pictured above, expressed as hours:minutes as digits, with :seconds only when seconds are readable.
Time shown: 12:48
